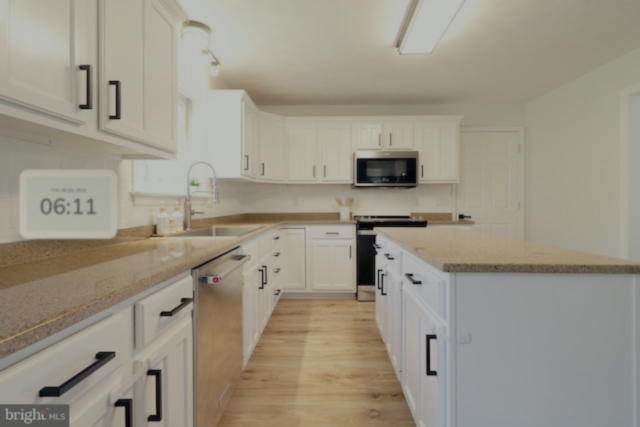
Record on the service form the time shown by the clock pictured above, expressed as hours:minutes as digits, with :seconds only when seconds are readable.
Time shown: 6:11
